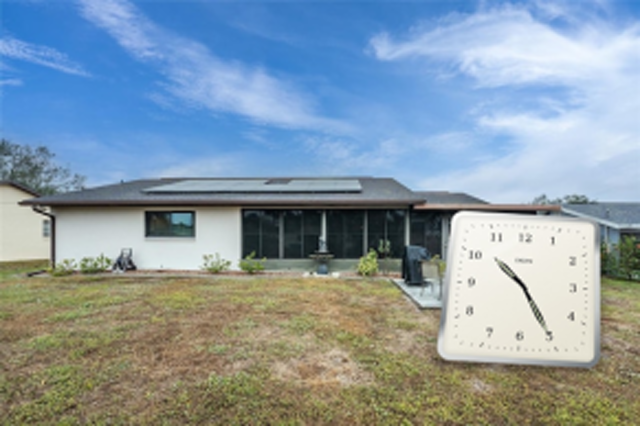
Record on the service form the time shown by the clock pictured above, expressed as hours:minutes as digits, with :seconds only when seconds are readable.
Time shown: 10:25
